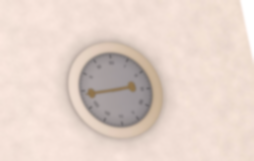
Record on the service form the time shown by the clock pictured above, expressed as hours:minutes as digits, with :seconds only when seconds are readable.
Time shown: 2:44
